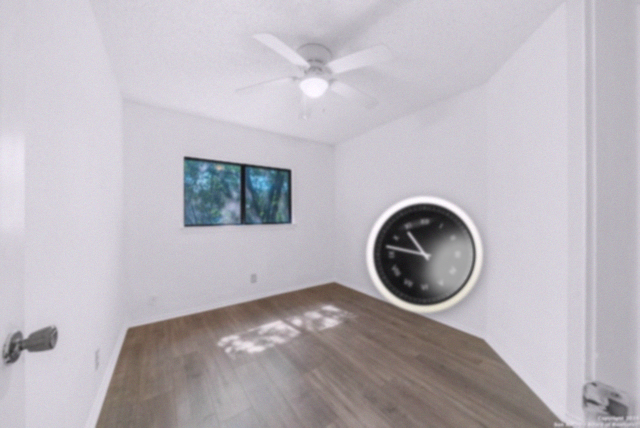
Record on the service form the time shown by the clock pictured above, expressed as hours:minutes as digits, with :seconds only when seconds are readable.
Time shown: 10:47
